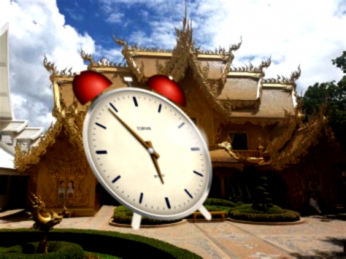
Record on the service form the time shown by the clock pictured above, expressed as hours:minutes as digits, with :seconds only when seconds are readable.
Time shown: 5:54
